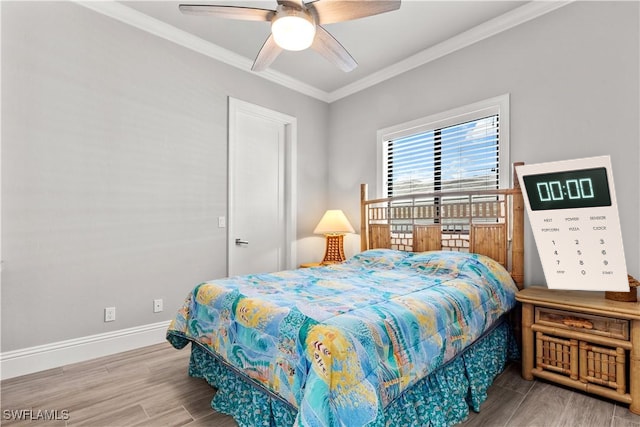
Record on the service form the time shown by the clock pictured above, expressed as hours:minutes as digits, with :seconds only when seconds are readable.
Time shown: 0:00
